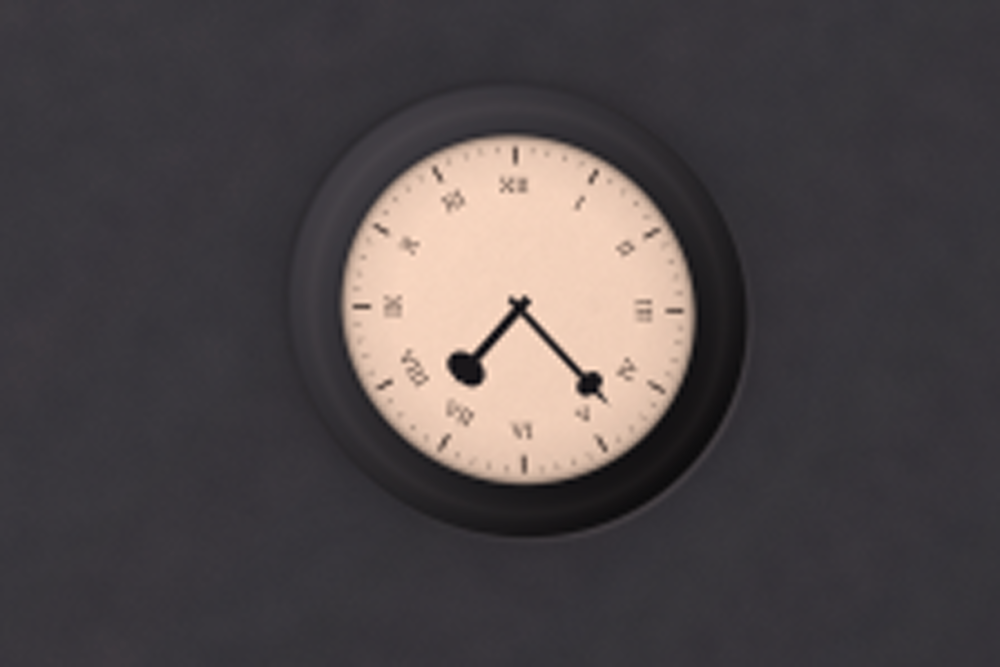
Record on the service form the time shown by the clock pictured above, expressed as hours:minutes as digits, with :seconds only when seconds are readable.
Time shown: 7:23
